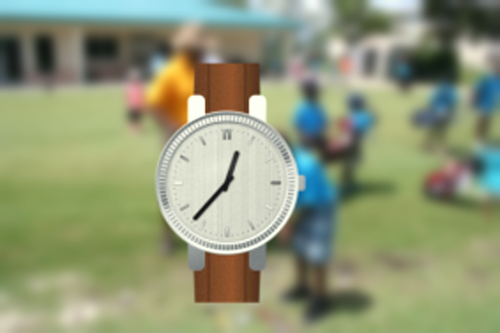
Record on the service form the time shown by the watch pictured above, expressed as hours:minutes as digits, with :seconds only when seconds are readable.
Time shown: 12:37
